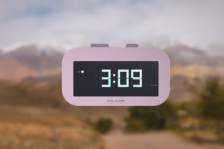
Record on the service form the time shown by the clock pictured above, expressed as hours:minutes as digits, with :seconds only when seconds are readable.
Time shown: 3:09
